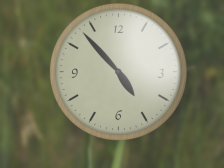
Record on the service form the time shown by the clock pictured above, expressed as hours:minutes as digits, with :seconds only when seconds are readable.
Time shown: 4:53
